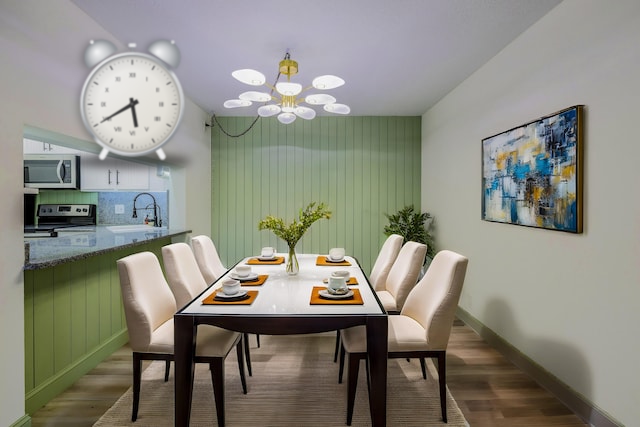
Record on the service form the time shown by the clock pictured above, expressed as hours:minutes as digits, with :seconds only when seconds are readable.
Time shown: 5:40
